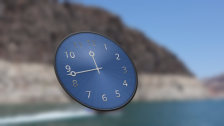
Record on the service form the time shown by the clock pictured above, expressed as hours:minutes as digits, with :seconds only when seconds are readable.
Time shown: 11:43
